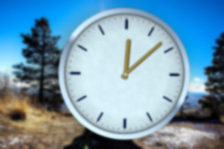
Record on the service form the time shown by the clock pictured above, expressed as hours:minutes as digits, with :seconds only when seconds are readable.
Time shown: 12:08
